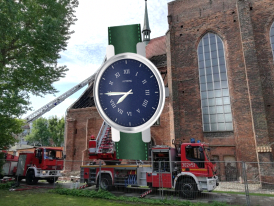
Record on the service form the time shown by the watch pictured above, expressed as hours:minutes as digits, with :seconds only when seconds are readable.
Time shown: 7:45
